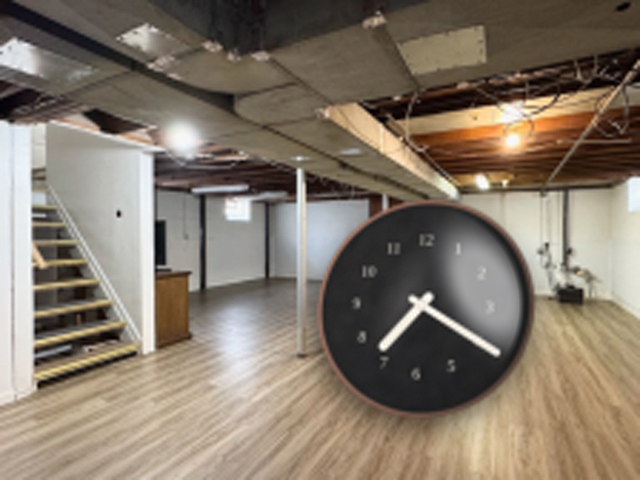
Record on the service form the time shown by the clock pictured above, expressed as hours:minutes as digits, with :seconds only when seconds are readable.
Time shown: 7:20
